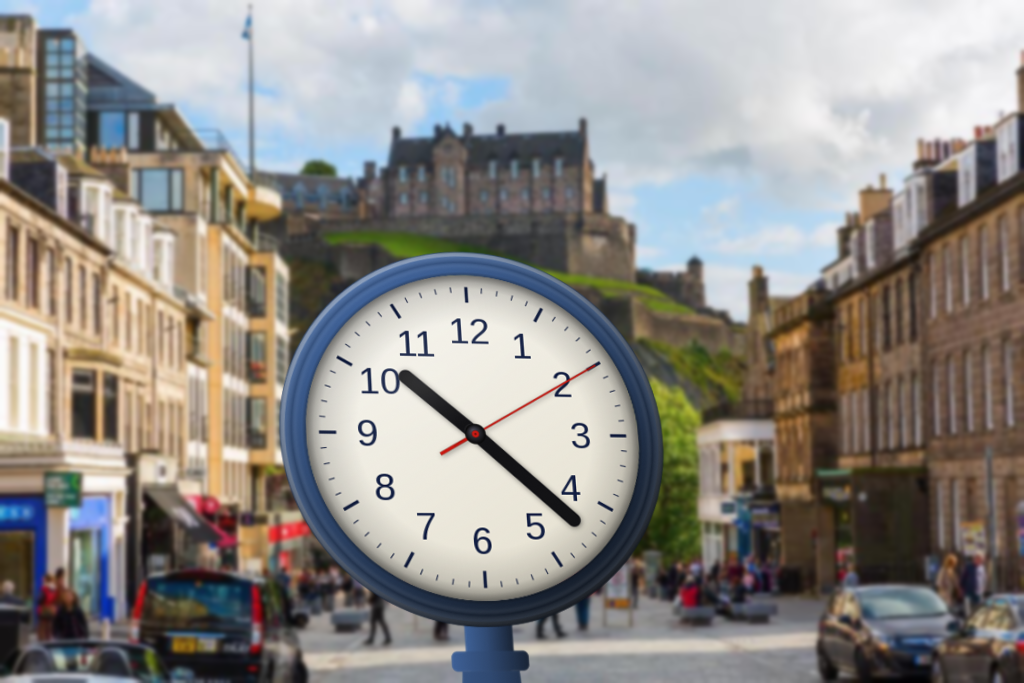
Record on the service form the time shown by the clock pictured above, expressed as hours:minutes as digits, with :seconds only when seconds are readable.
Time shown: 10:22:10
